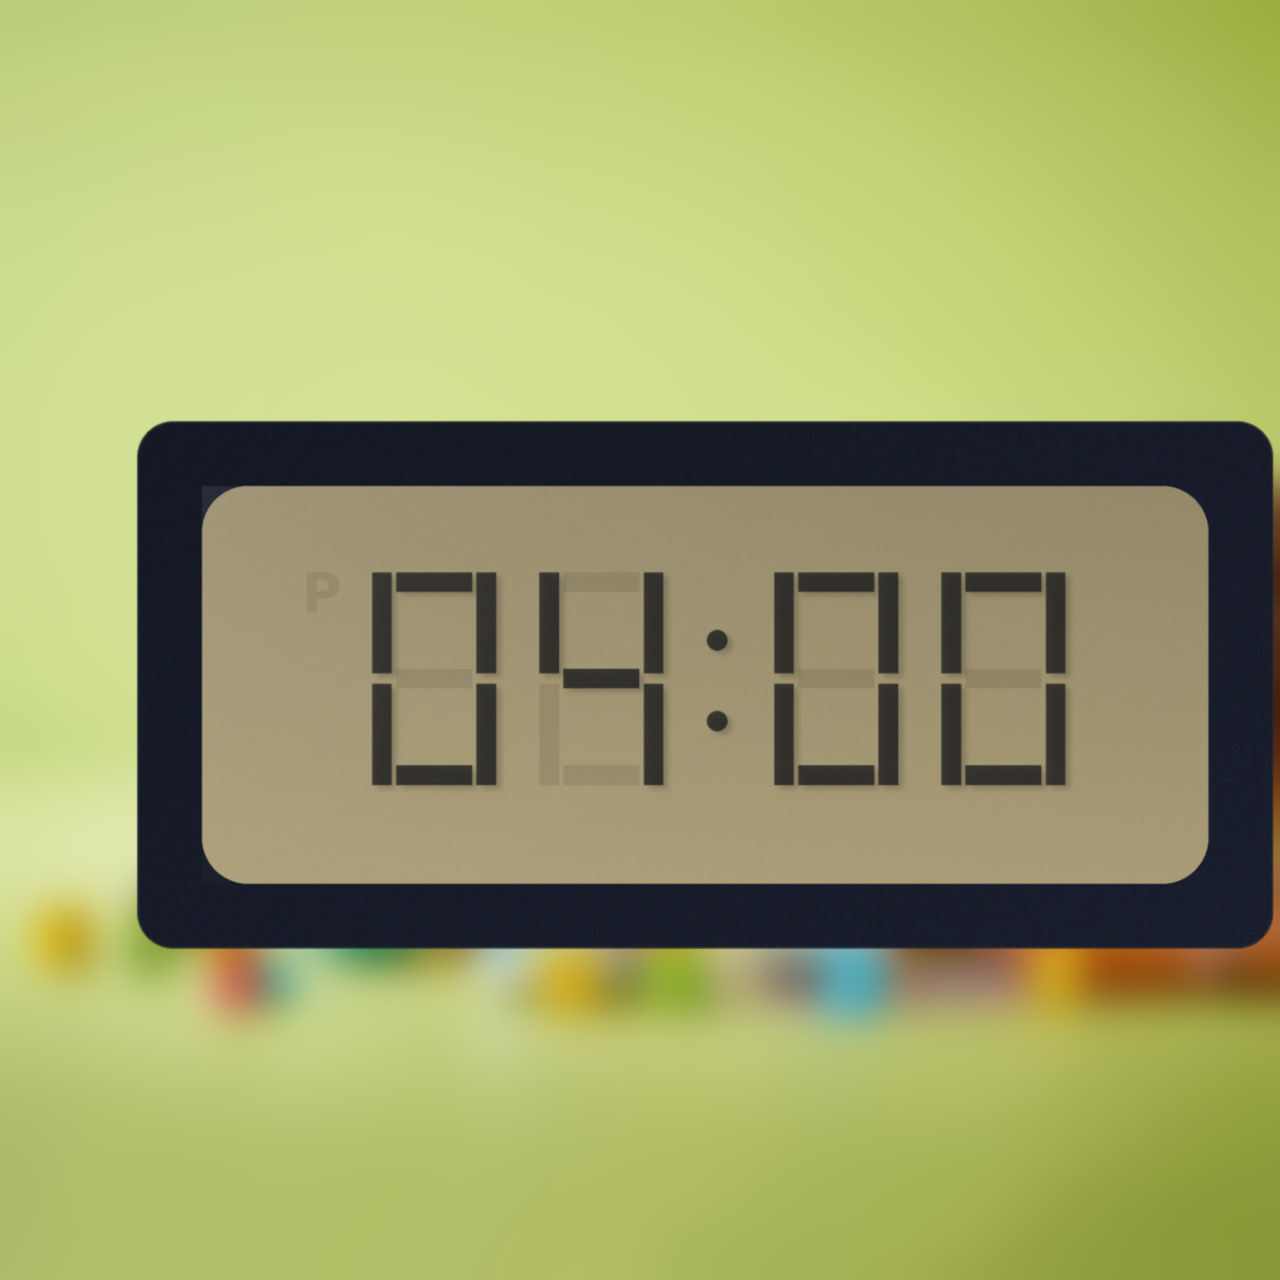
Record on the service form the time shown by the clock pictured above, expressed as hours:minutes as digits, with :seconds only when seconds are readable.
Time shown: 4:00
